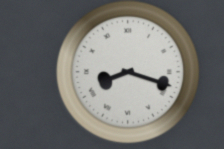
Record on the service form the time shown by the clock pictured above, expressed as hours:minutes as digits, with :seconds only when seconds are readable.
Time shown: 8:18
